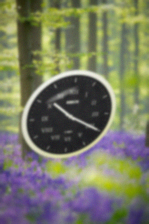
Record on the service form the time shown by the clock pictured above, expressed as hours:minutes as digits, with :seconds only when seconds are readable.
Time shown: 10:20
